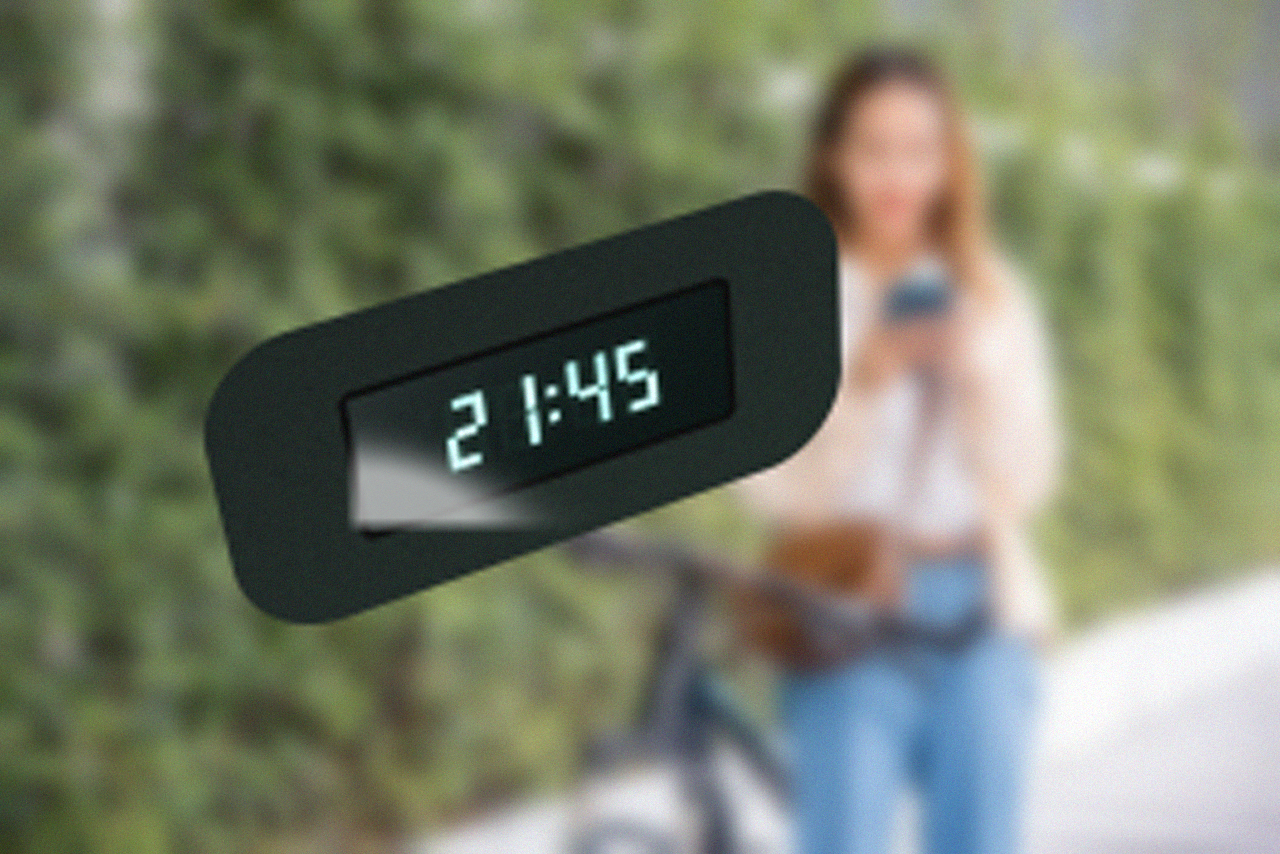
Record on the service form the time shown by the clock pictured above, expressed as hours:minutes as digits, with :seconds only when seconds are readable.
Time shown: 21:45
